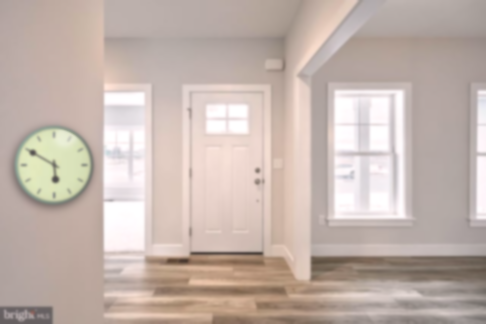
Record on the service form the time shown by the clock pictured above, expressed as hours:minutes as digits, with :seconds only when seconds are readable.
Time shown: 5:50
